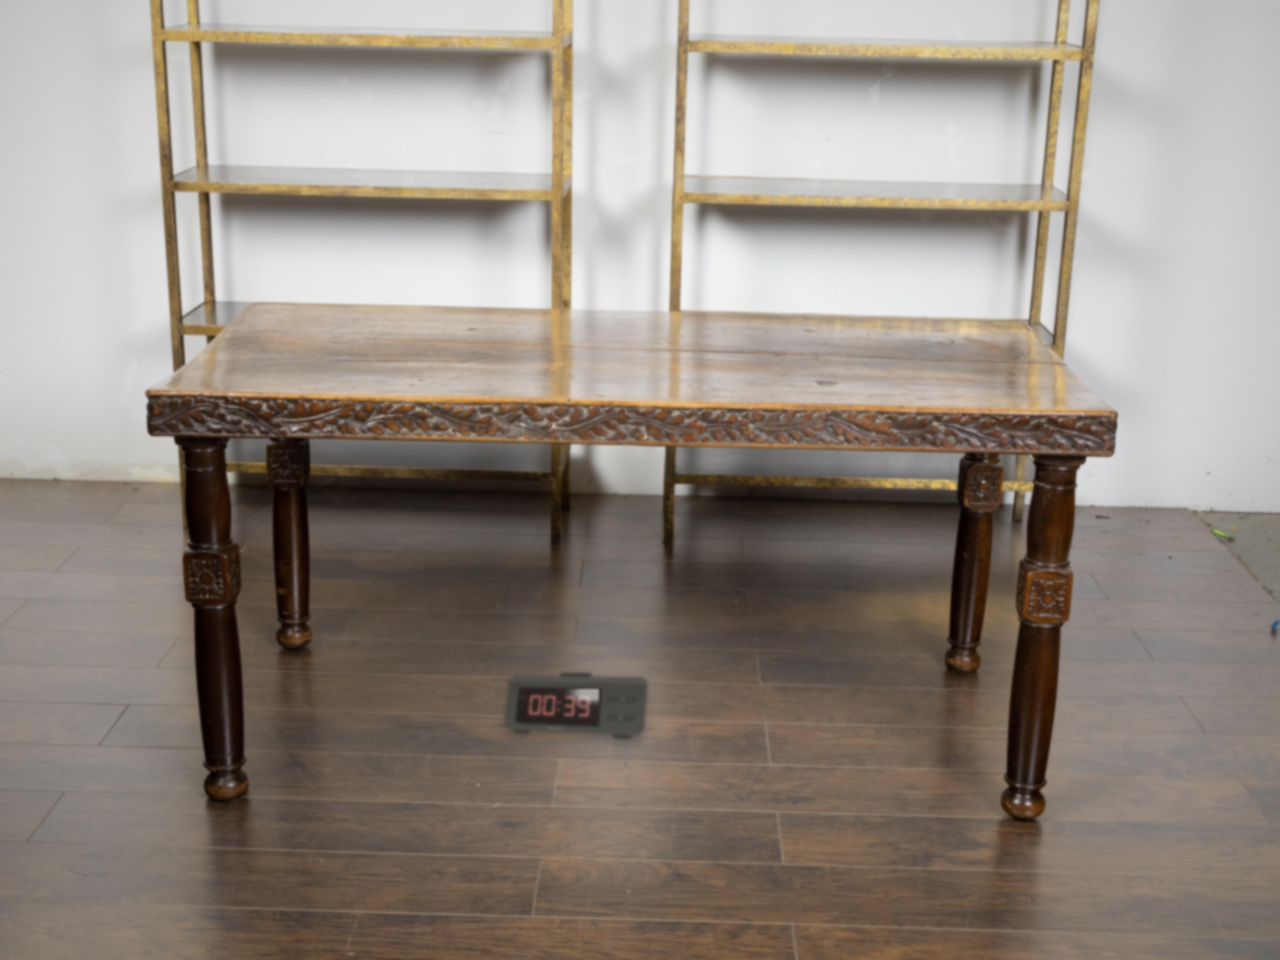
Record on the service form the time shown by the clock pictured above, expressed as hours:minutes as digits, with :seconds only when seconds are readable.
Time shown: 0:39
